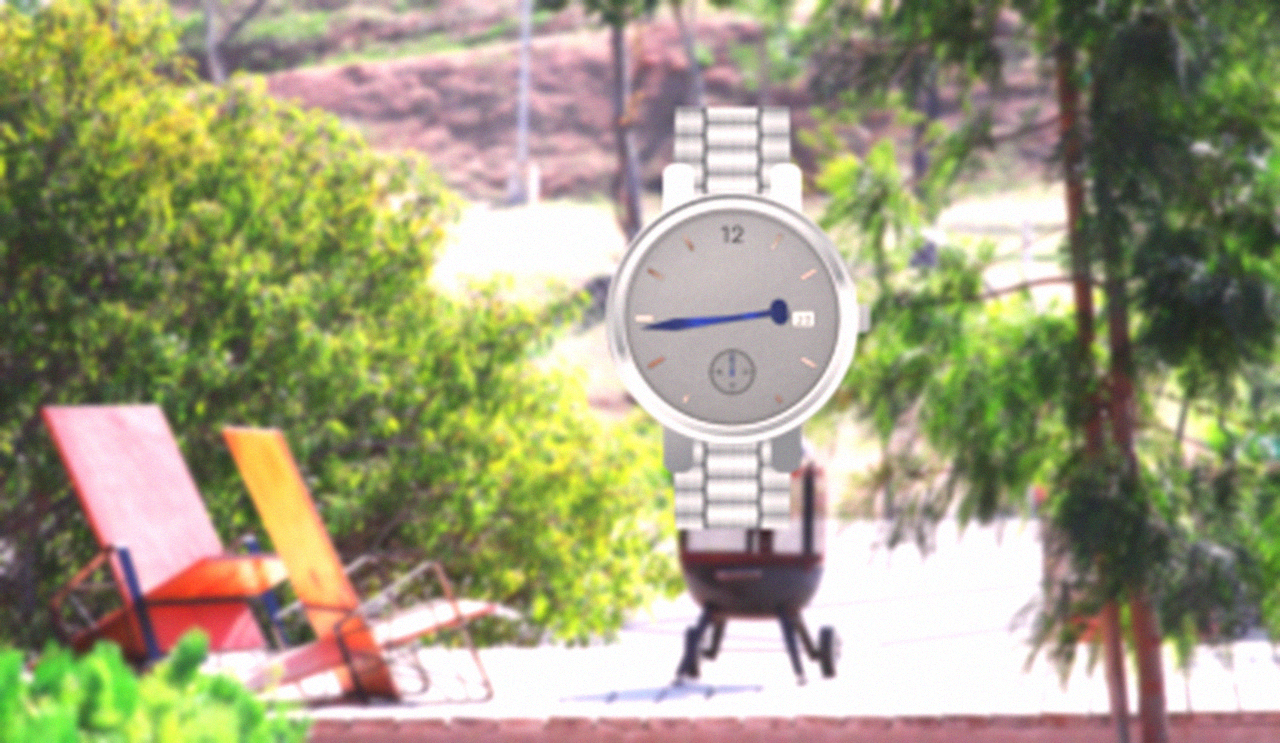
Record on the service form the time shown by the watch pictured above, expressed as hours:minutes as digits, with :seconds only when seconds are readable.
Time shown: 2:44
